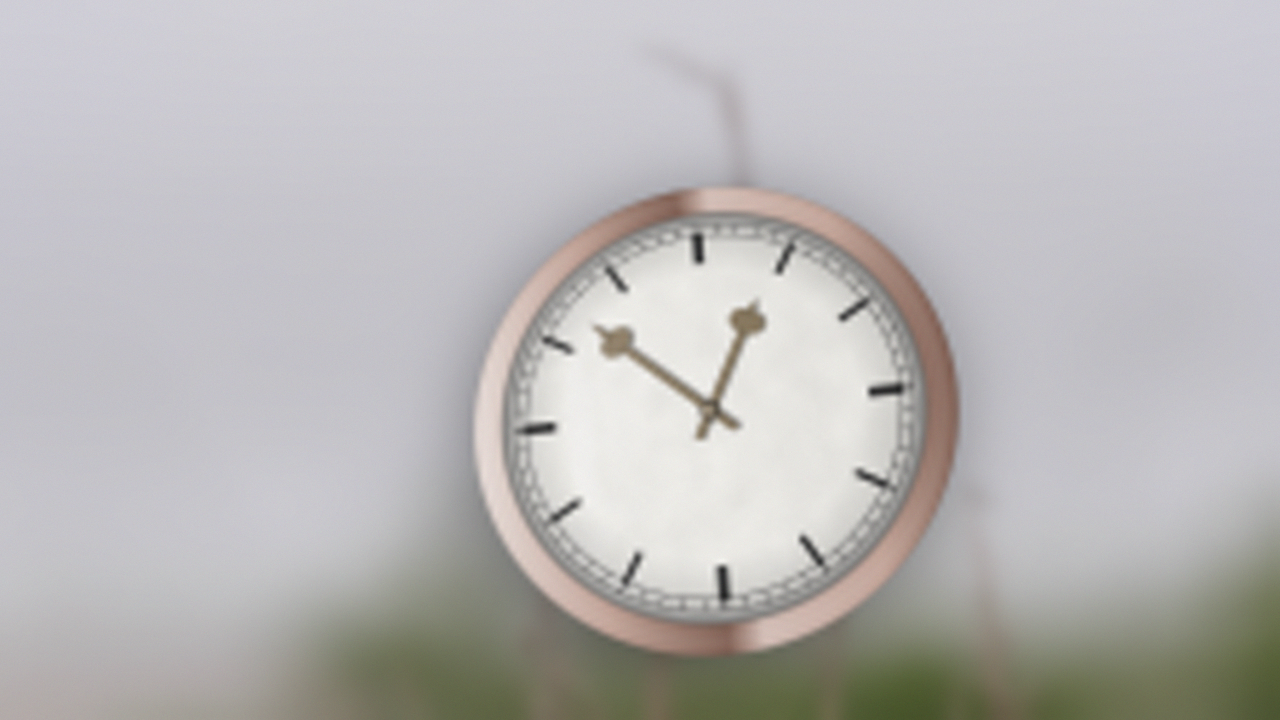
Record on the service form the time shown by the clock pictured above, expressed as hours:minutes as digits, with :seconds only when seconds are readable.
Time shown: 12:52
